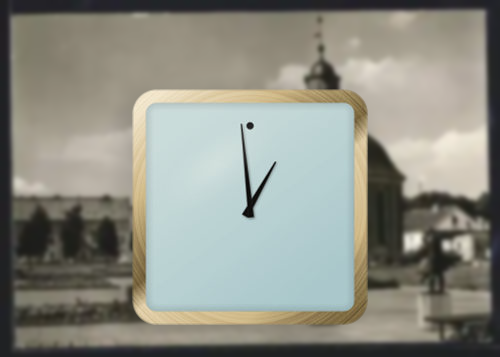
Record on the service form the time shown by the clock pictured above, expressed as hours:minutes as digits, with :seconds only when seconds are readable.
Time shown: 12:59
